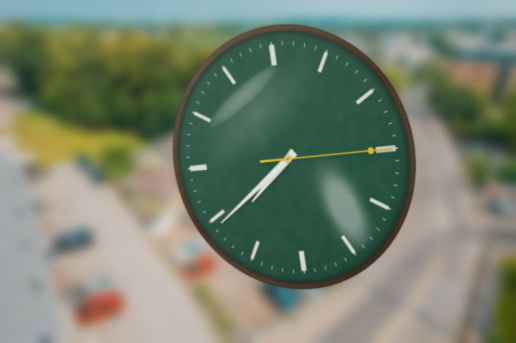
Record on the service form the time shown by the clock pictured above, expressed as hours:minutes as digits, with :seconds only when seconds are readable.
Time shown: 7:39:15
